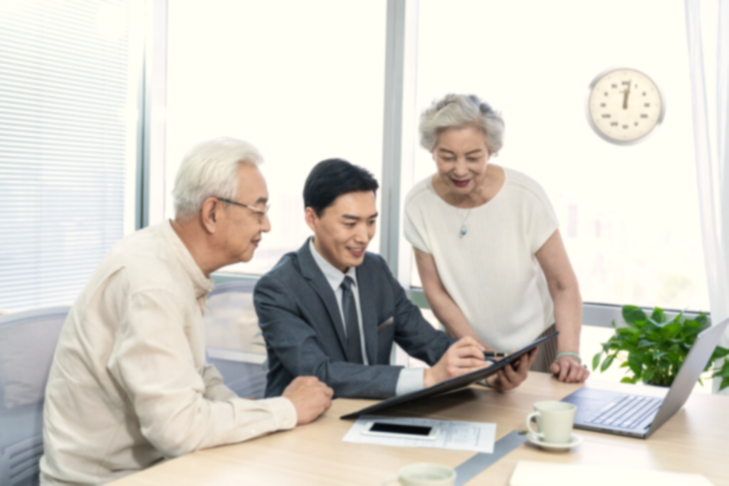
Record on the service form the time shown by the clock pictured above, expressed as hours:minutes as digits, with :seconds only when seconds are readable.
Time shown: 12:02
